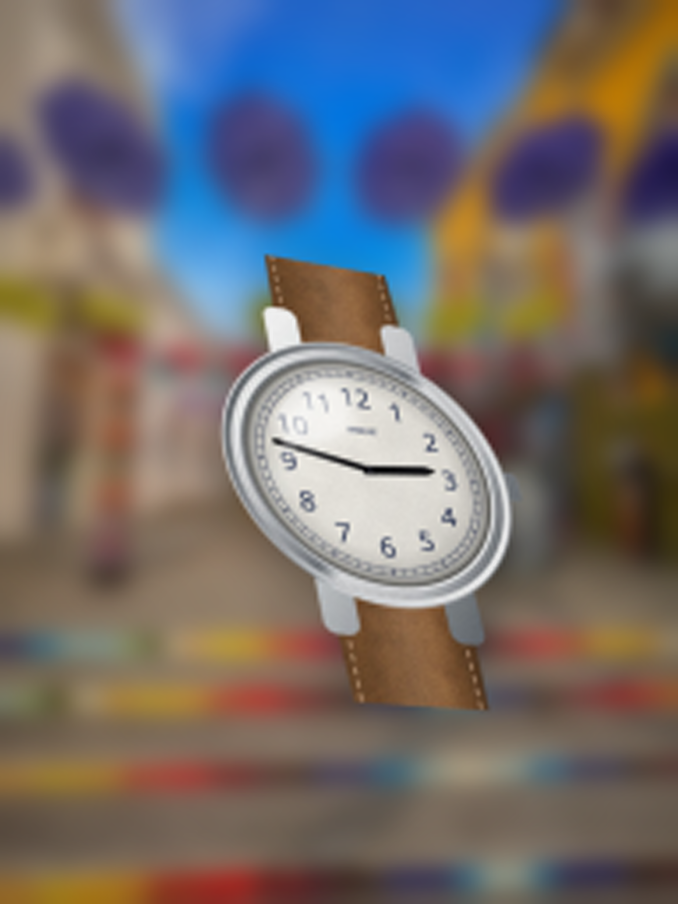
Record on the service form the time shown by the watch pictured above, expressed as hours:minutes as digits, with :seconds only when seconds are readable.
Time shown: 2:47
